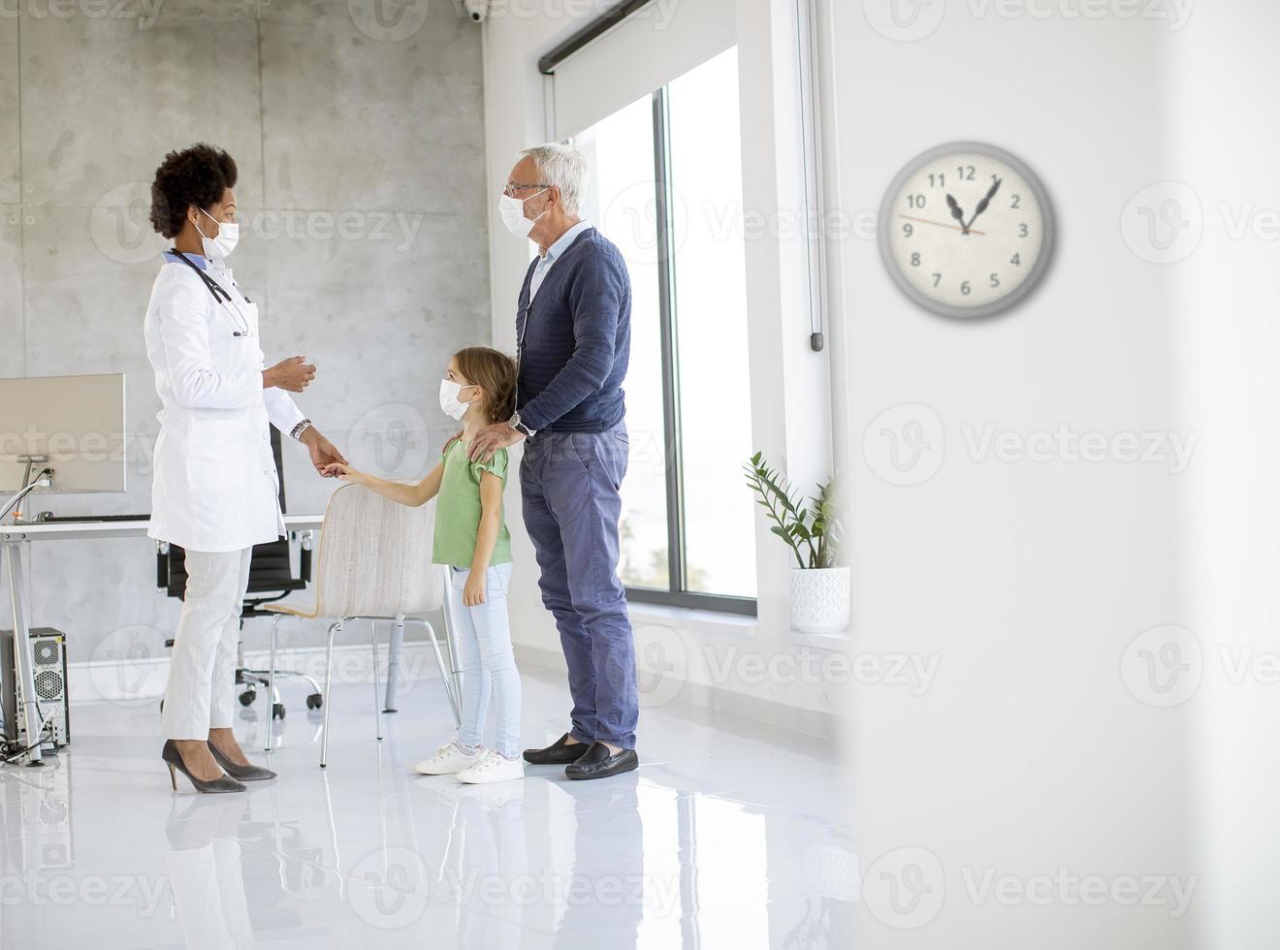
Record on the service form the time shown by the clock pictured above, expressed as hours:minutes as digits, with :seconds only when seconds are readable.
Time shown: 11:05:47
